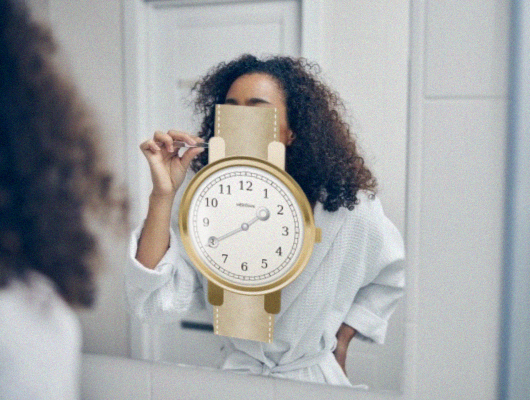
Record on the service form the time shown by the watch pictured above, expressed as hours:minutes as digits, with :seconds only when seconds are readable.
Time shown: 1:40
